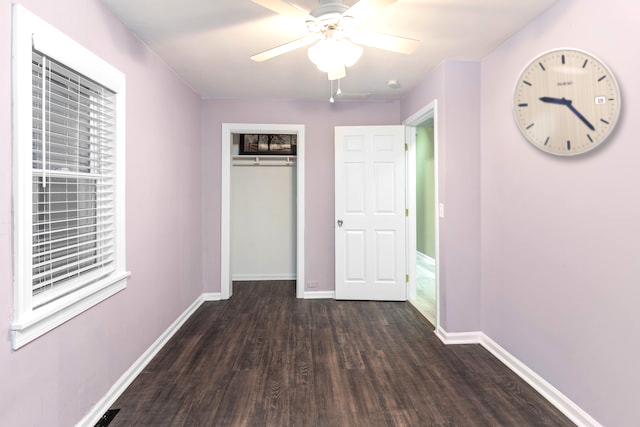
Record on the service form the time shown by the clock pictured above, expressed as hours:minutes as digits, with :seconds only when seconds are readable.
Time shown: 9:23
